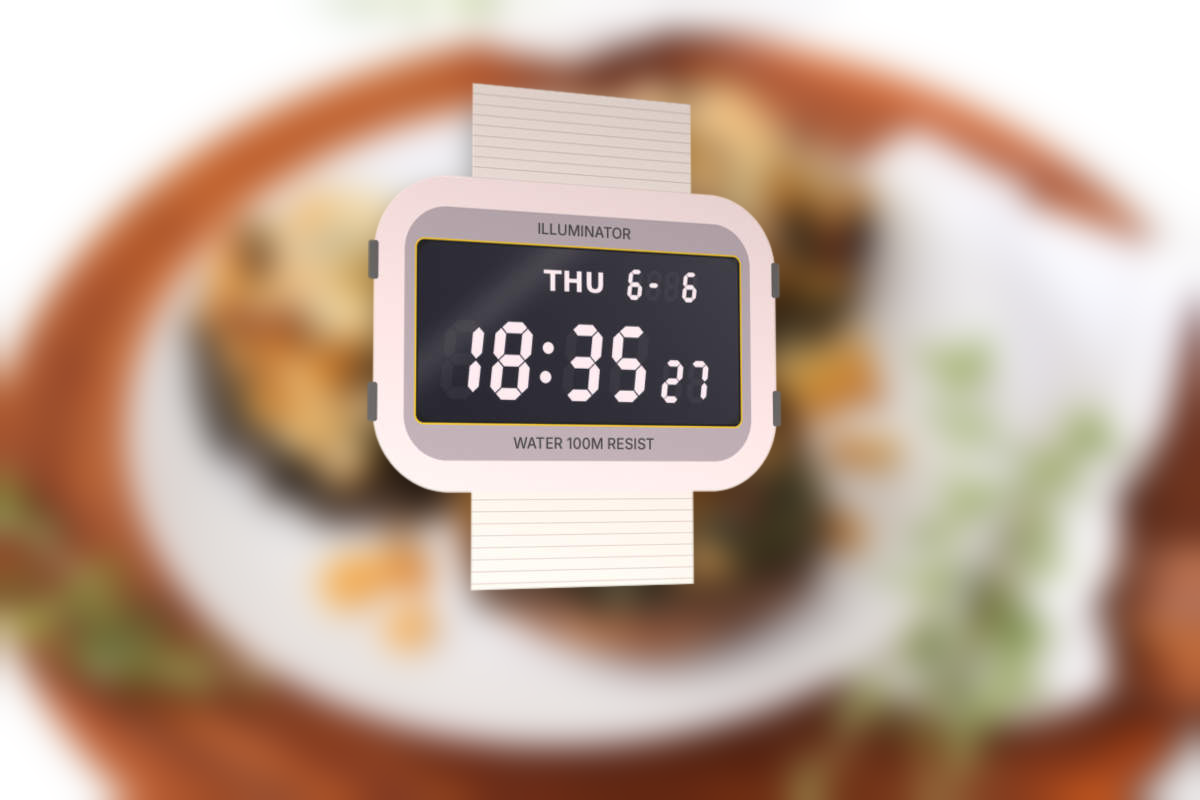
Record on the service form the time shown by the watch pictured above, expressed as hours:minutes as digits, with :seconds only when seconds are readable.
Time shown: 18:35:27
